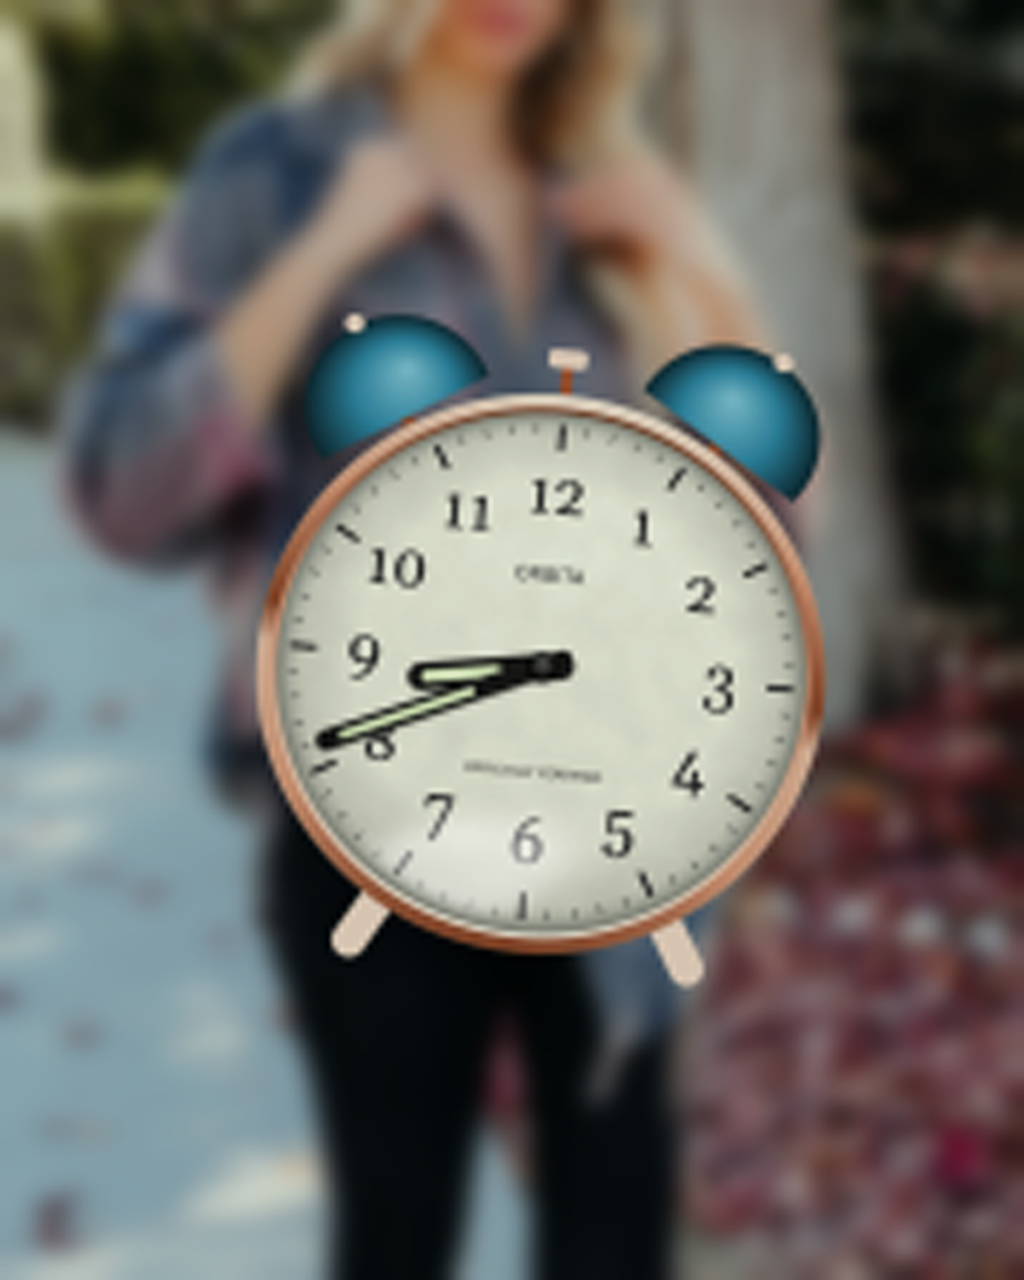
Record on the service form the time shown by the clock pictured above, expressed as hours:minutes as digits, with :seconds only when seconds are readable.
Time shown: 8:41
